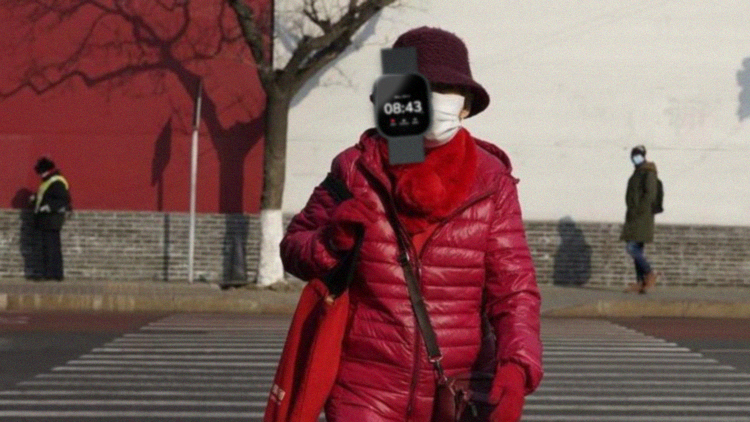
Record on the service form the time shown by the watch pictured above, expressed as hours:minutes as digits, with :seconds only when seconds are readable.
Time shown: 8:43
